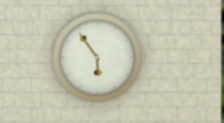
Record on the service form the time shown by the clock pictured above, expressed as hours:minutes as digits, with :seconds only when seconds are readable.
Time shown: 5:54
